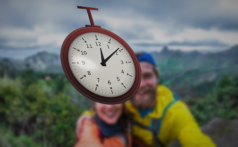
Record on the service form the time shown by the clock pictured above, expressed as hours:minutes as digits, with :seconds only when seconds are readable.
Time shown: 12:09
